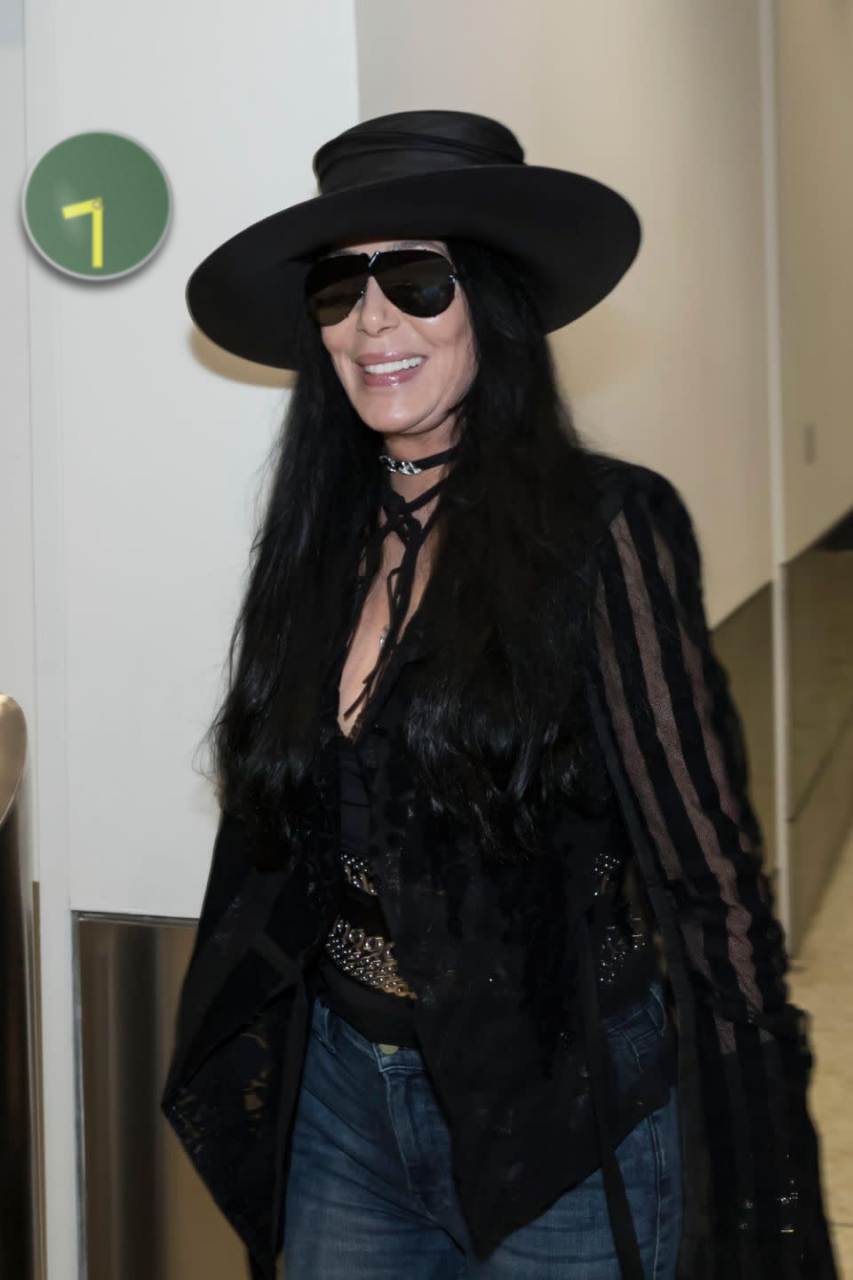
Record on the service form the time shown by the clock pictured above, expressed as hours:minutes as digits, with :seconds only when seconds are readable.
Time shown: 8:30
